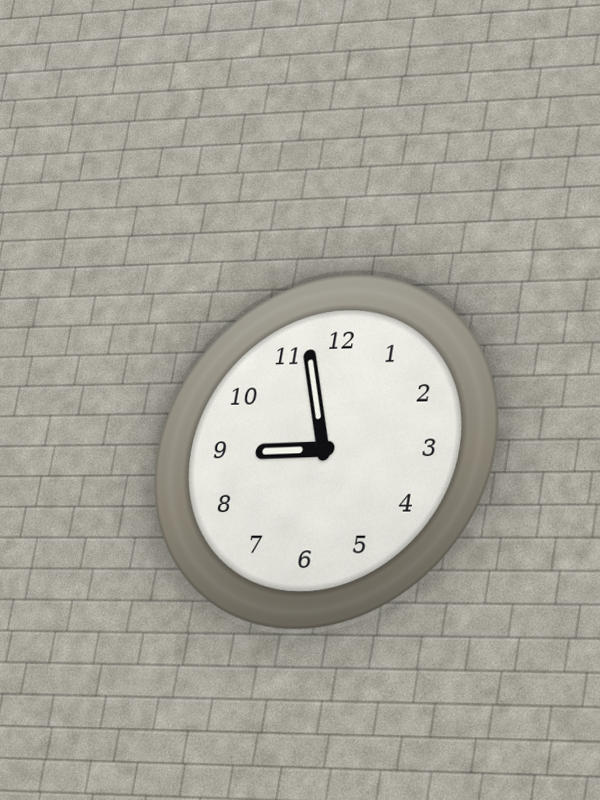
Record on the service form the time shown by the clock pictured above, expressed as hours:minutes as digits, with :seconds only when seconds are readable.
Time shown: 8:57
